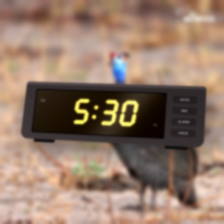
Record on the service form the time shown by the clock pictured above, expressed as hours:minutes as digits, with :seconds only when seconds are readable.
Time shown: 5:30
